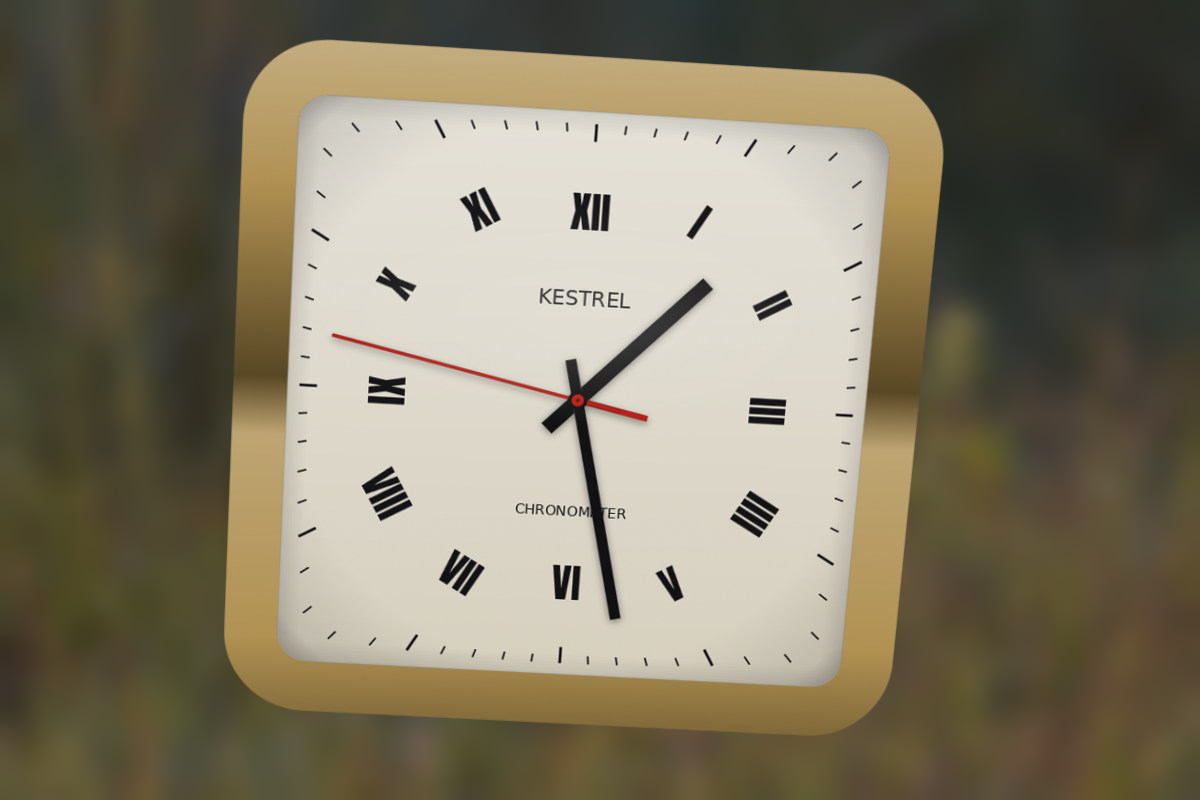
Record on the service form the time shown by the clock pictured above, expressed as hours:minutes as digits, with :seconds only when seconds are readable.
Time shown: 1:27:47
